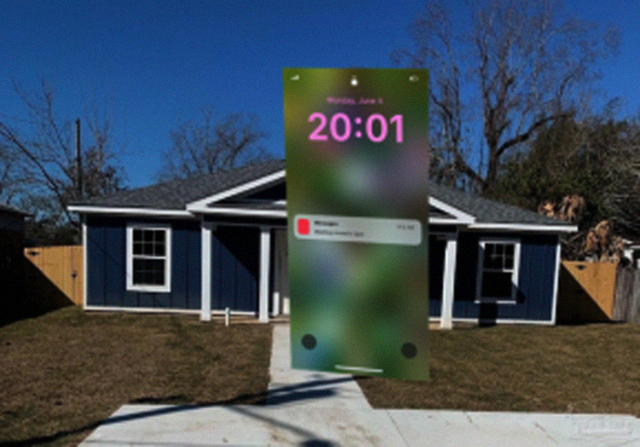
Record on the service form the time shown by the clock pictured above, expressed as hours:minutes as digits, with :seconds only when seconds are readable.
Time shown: 20:01
